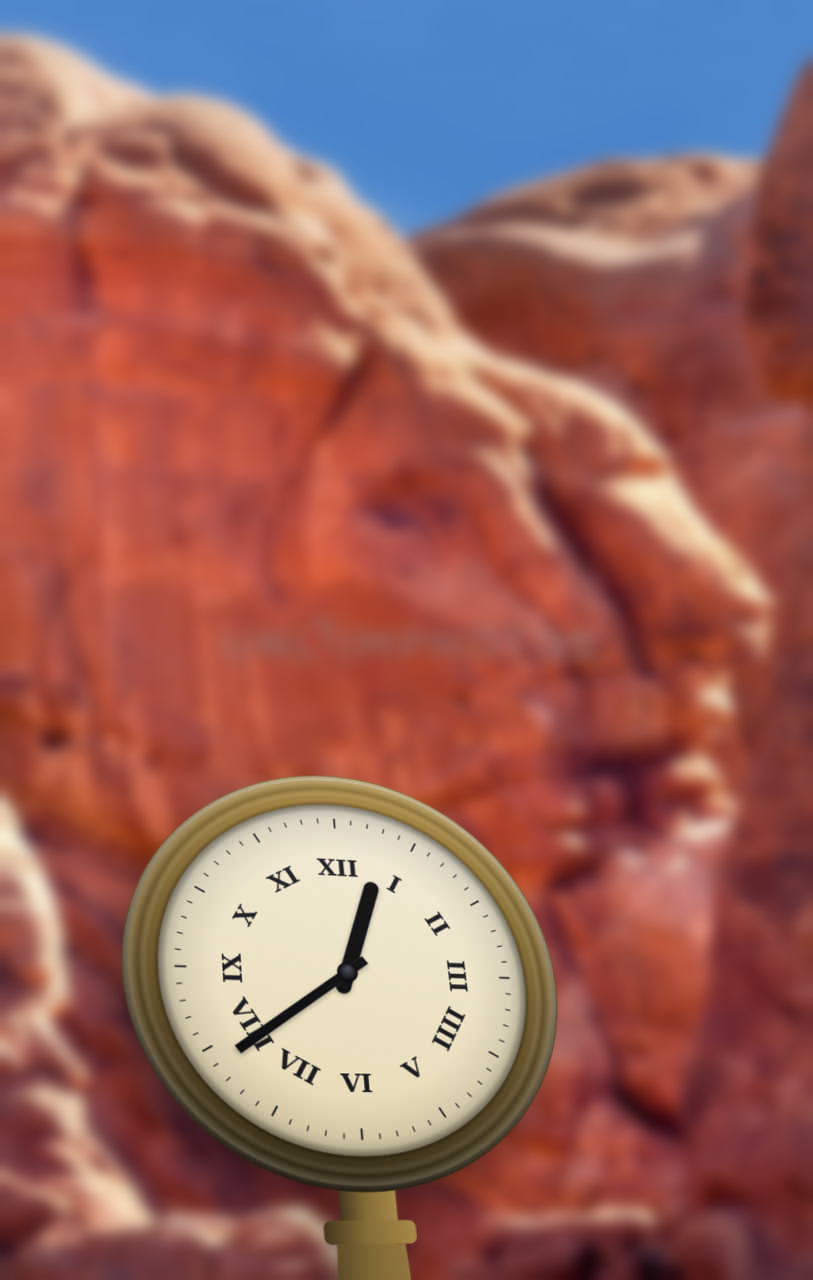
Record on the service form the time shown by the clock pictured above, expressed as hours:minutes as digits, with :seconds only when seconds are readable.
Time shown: 12:39
